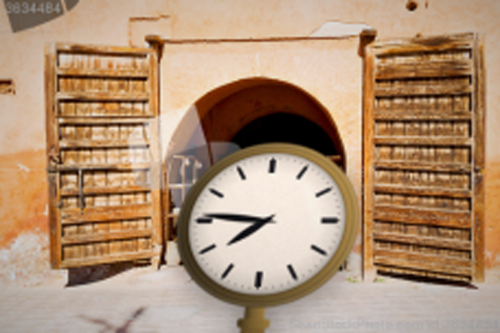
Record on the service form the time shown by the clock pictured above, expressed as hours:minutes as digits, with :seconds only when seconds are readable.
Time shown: 7:46
